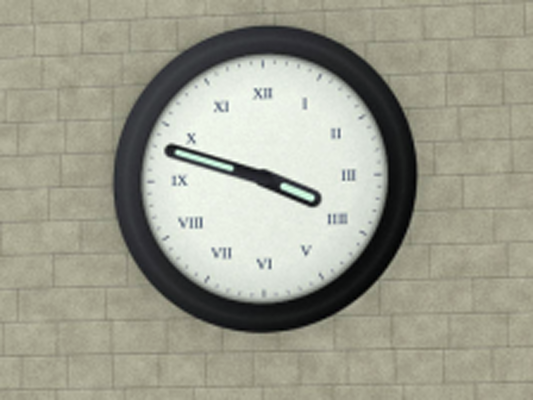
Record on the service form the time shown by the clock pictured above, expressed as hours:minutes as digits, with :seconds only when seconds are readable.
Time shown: 3:48
